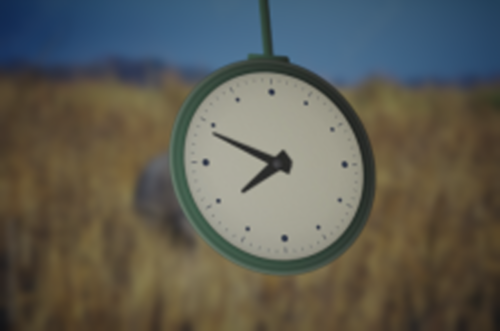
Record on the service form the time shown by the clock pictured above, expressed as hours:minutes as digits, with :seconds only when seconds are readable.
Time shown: 7:49
